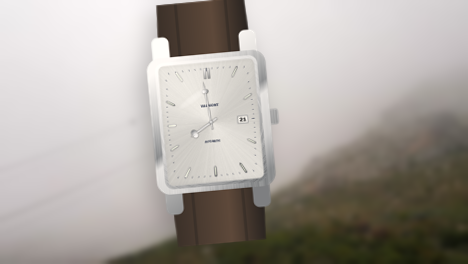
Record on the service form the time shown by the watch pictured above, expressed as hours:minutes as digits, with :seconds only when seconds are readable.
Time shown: 7:59
